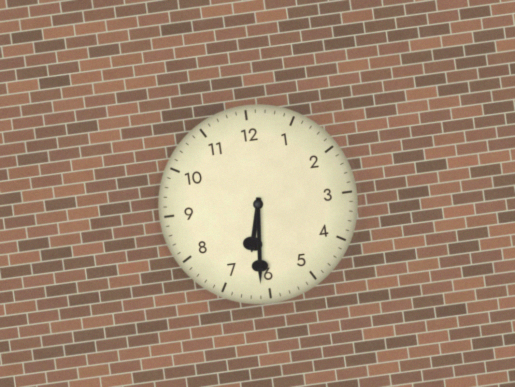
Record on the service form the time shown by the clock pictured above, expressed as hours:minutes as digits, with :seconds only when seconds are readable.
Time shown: 6:31
